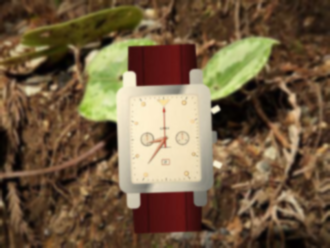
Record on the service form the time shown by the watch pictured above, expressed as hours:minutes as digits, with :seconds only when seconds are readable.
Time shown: 8:36
